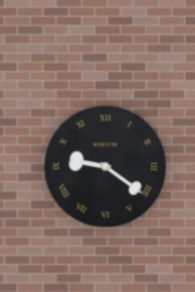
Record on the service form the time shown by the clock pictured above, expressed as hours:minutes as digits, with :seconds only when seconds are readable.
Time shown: 9:21
